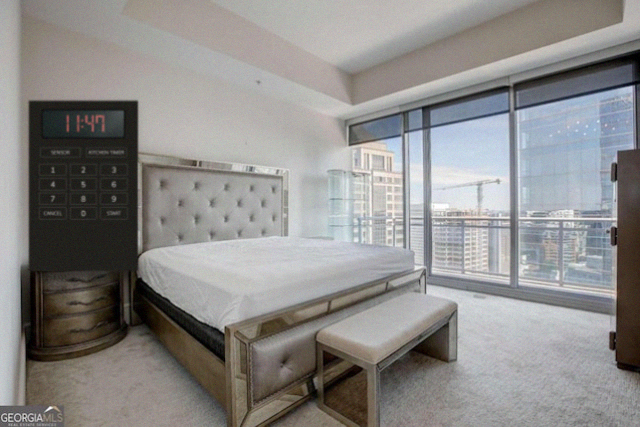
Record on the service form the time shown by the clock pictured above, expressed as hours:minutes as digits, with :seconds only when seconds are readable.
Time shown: 11:47
